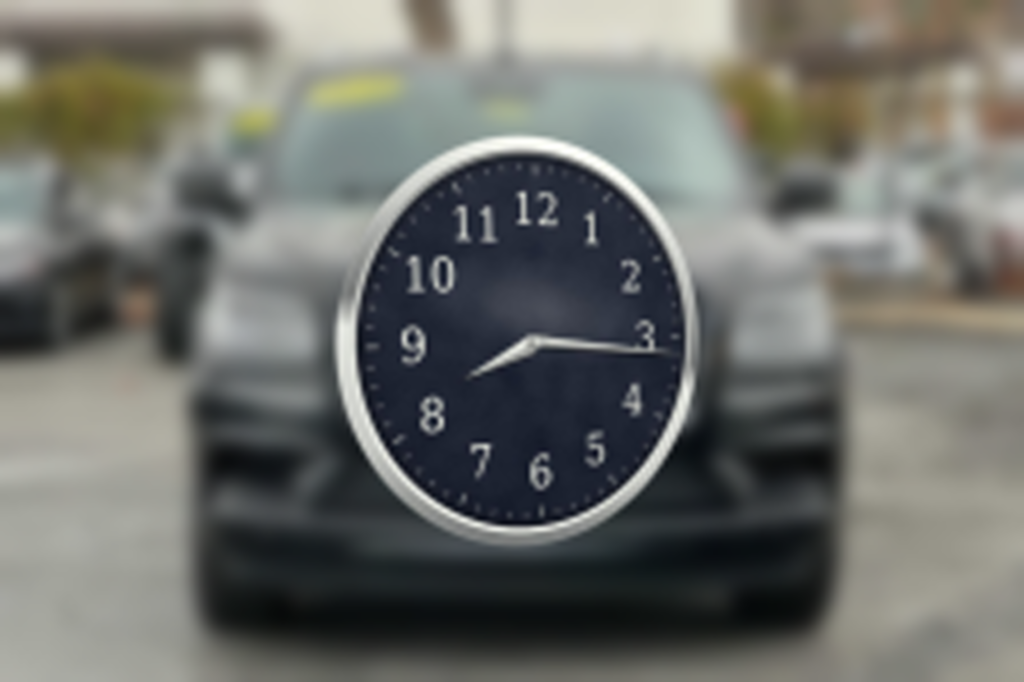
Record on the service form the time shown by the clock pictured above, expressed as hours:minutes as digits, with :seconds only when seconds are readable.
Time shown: 8:16
